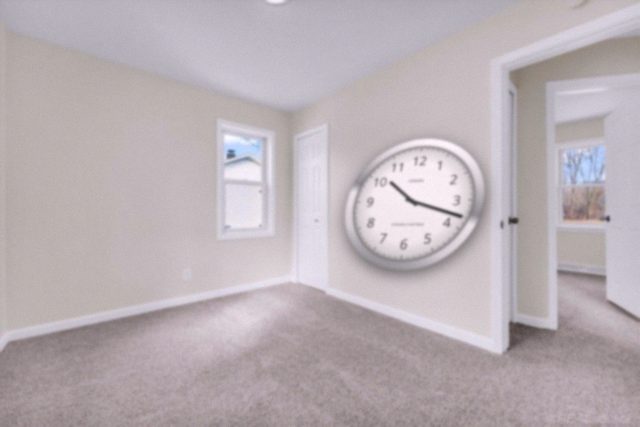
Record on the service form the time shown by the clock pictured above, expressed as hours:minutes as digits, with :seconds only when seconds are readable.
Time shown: 10:18
